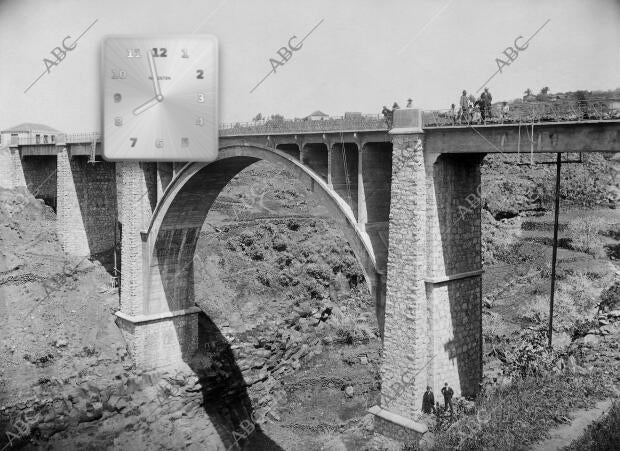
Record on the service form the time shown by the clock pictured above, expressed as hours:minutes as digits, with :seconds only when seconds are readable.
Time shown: 7:58
